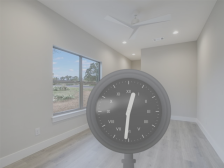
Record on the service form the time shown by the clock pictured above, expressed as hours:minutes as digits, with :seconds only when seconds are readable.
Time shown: 12:31
